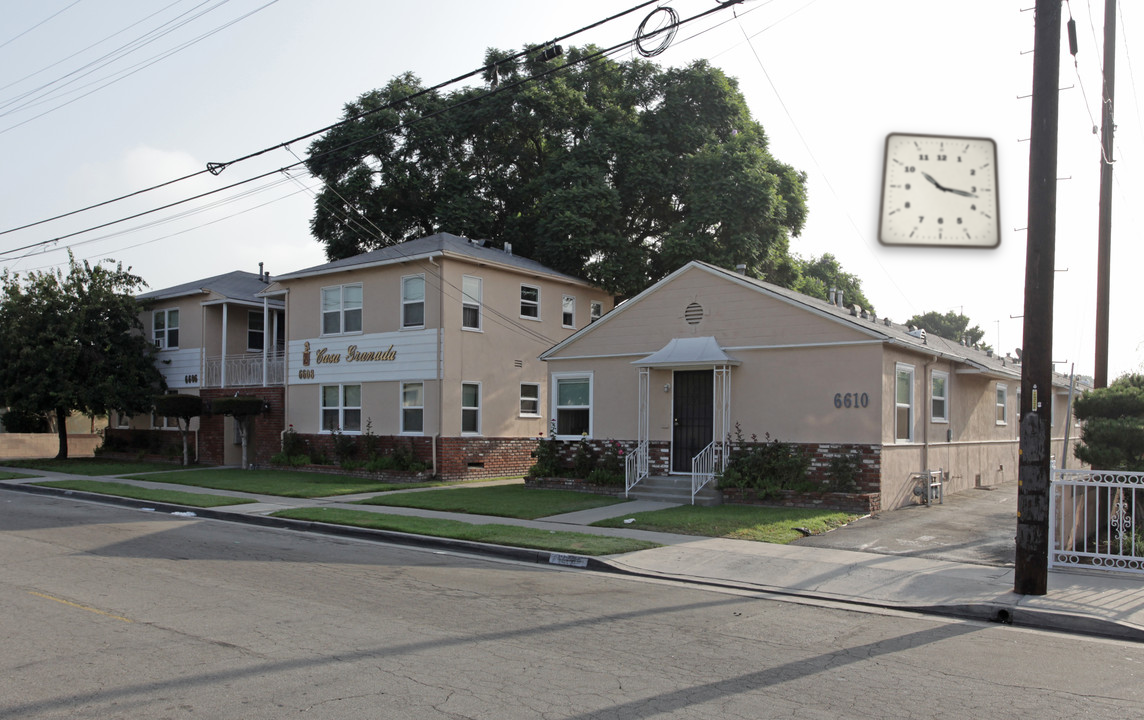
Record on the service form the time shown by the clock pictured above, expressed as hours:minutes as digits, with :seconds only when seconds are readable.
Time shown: 10:17
